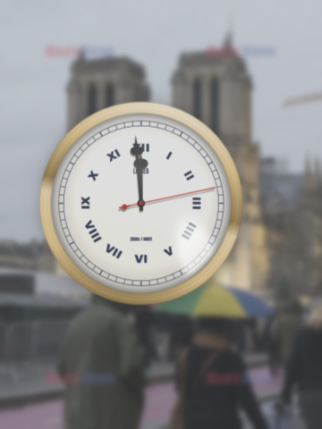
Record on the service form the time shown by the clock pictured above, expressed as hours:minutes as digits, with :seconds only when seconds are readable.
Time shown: 11:59:13
